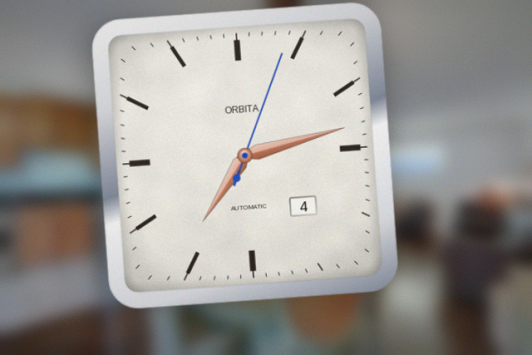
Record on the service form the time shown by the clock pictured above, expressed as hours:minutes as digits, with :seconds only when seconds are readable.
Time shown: 7:13:04
